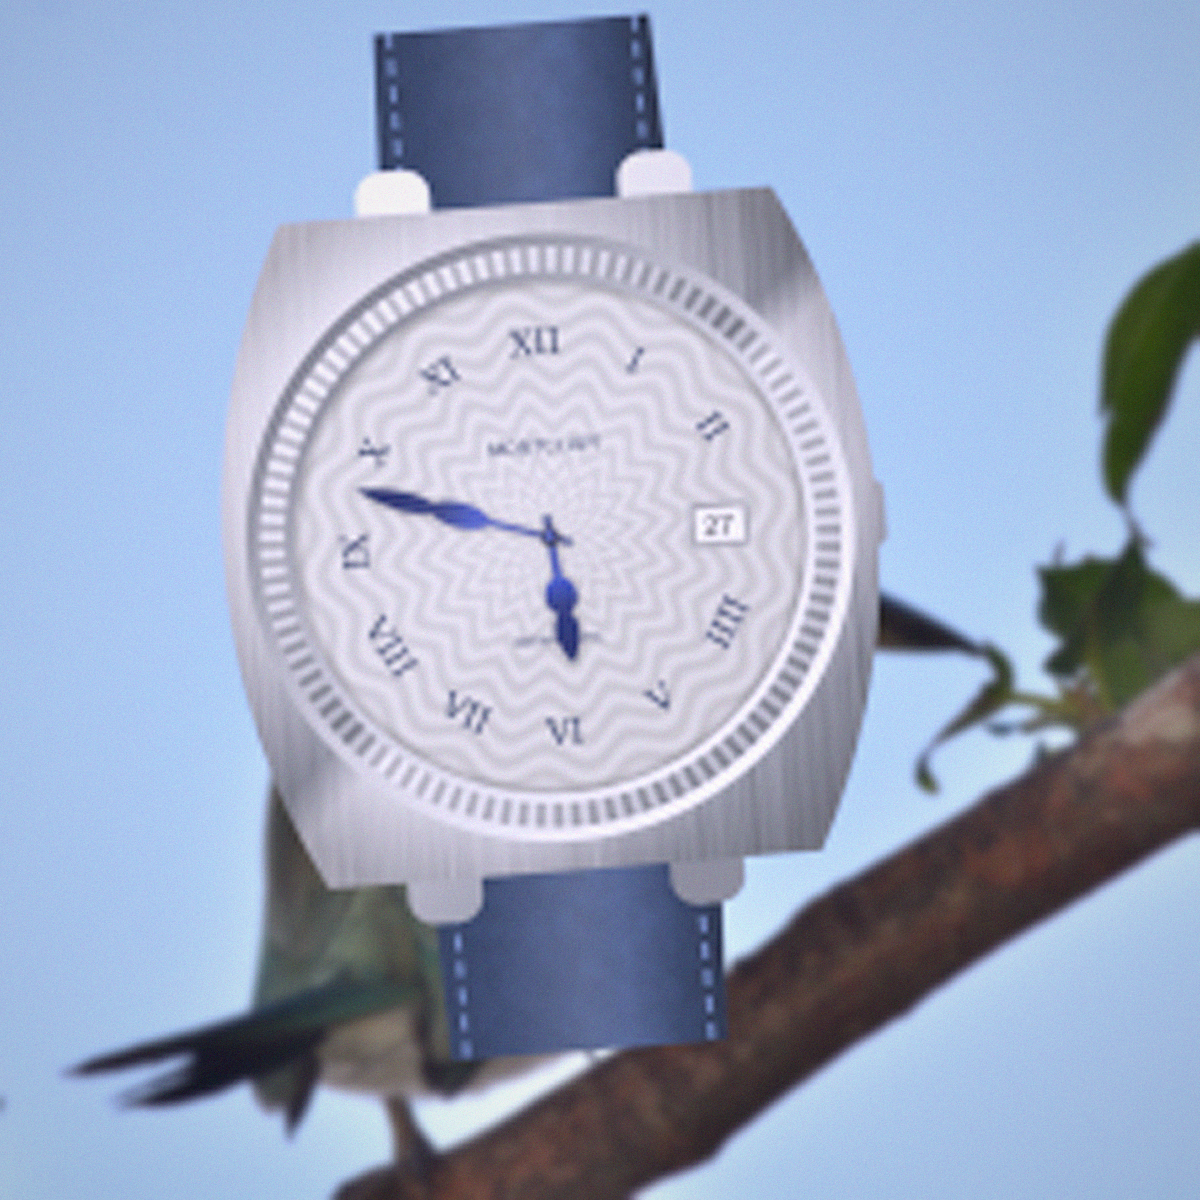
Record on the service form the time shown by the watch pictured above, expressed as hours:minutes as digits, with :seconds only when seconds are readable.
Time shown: 5:48
